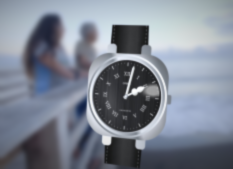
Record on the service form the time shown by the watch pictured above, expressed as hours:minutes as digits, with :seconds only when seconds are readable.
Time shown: 2:02
